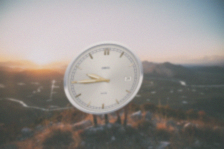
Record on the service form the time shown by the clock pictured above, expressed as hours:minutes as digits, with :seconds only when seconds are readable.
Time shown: 9:45
